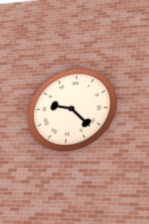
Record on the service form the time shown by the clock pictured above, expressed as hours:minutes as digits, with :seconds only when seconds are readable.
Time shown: 9:22
